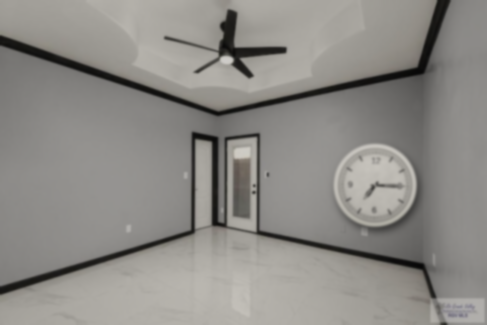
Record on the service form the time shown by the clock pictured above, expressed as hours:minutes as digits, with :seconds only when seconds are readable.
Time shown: 7:15
